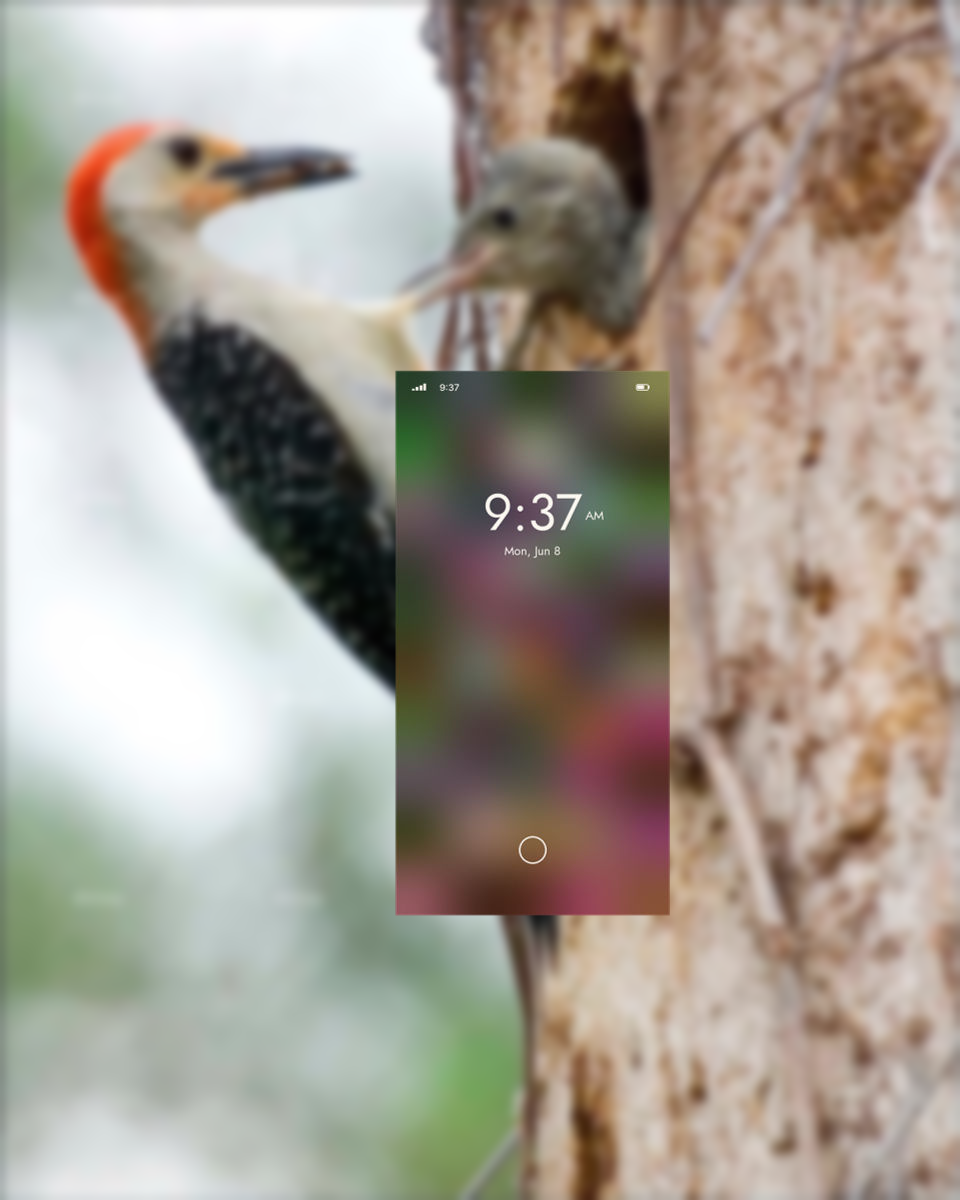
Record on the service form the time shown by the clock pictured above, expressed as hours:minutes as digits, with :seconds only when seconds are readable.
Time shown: 9:37
